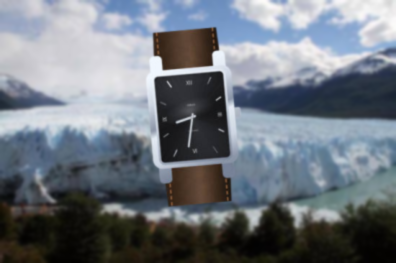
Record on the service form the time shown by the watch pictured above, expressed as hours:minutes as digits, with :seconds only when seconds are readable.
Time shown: 8:32
